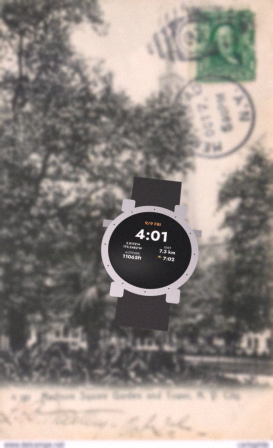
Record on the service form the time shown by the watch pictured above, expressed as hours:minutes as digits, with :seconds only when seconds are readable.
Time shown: 4:01
